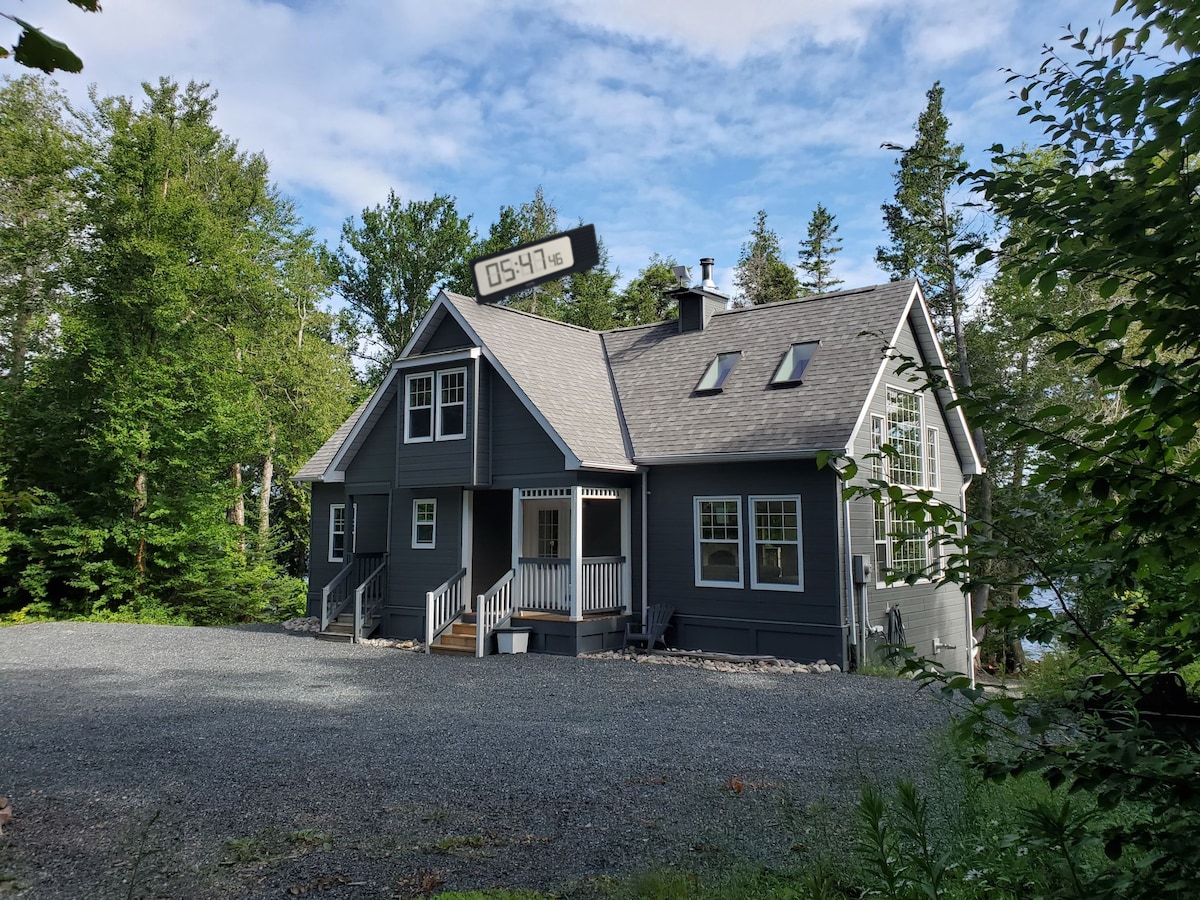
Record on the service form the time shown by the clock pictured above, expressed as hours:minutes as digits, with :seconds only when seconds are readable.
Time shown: 5:47:46
